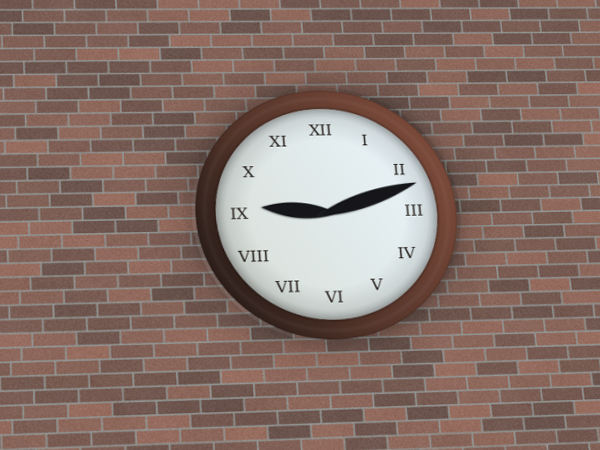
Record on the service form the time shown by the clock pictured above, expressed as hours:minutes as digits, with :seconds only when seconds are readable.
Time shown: 9:12
